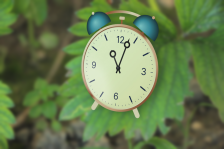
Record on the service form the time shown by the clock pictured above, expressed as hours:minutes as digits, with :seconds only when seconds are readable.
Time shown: 11:03
